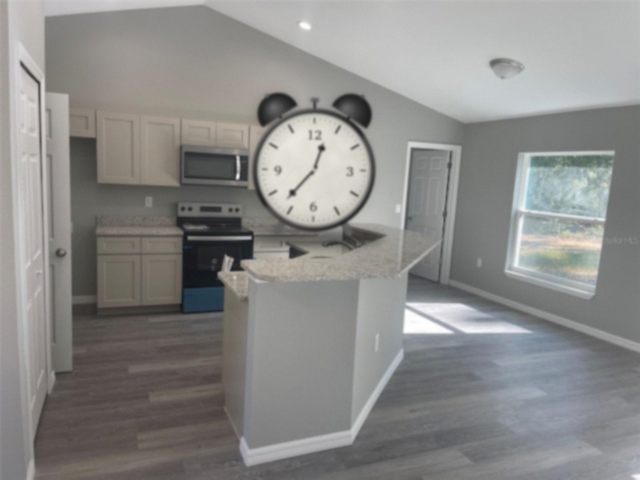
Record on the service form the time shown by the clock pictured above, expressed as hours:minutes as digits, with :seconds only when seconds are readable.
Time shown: 12:37
